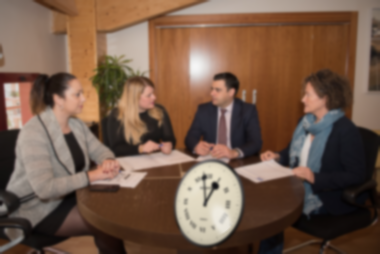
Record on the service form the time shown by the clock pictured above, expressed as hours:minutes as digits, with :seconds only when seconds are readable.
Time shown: 12:58
